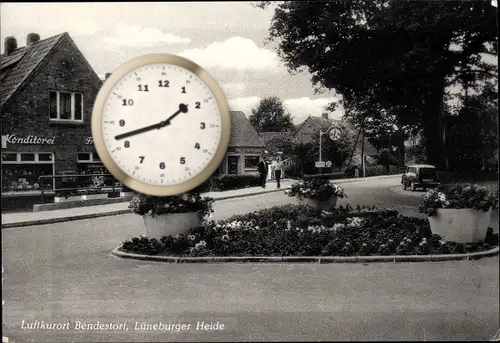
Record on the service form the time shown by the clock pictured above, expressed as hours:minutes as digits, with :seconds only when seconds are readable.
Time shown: 1:42
